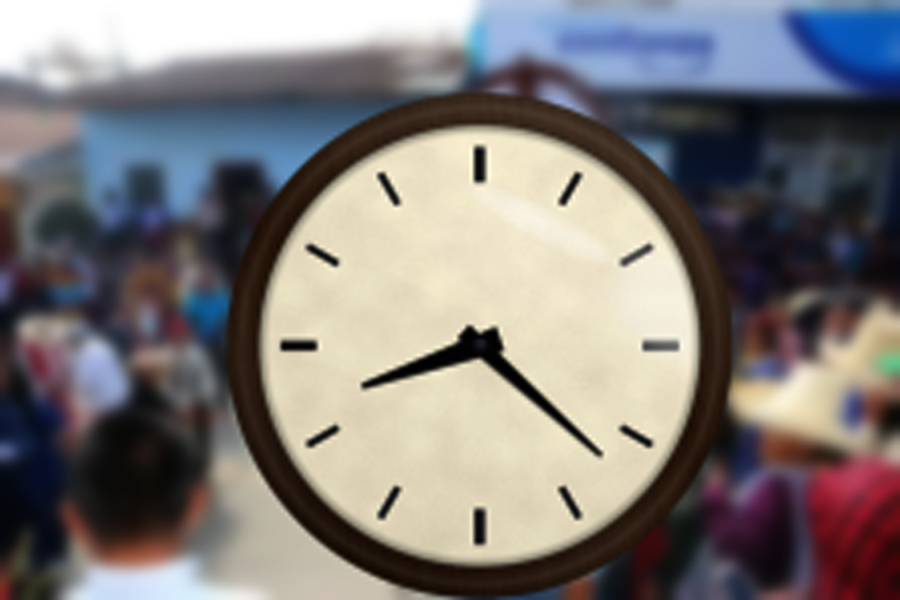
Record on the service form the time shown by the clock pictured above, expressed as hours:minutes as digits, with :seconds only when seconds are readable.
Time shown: 8:22
